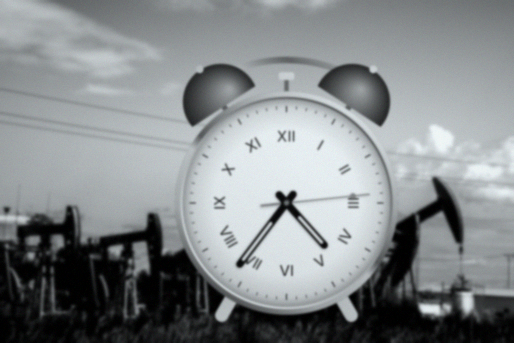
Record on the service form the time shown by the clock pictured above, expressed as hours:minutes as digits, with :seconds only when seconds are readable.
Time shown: 4:36:14
